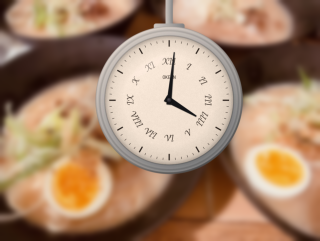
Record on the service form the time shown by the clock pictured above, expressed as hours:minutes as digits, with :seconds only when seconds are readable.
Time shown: 4:01
